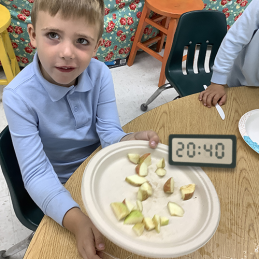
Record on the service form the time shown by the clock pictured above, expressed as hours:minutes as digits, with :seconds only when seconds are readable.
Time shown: 20:40
